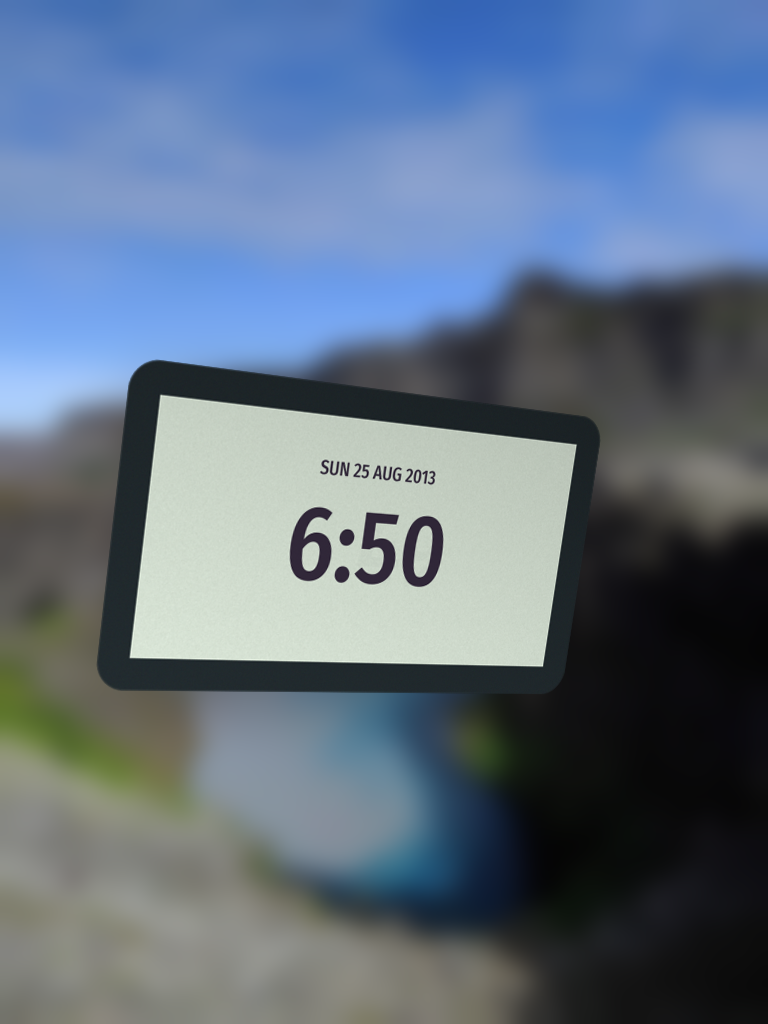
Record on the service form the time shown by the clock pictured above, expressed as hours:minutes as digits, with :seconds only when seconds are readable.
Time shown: 6:50
